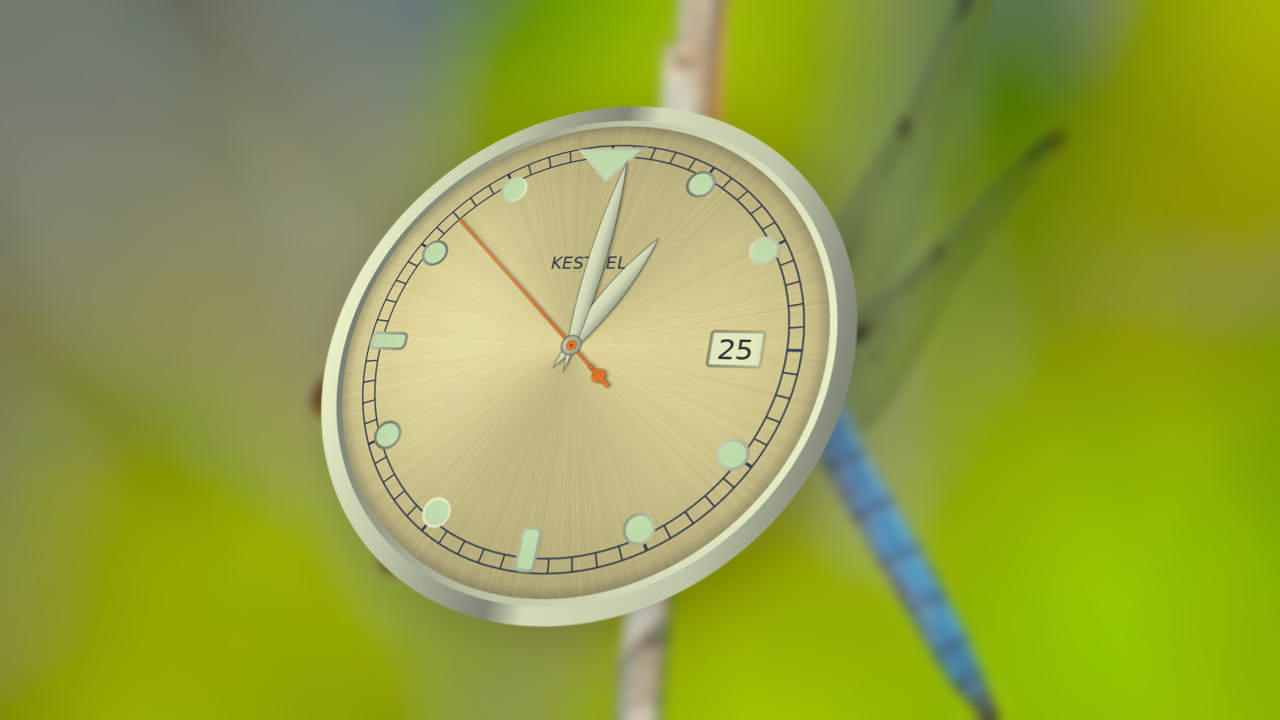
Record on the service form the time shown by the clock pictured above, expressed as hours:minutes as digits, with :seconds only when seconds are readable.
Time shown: 1:00:52
